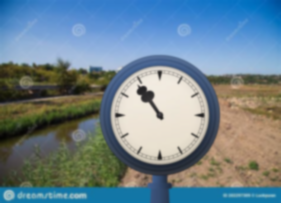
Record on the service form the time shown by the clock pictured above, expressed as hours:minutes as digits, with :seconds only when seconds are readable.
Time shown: 10:54
